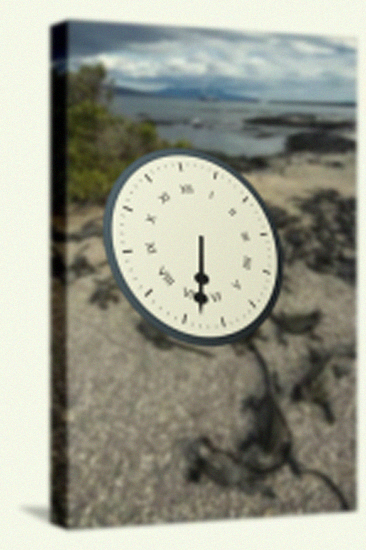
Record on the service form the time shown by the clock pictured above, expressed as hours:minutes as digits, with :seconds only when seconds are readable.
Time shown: 6:33
